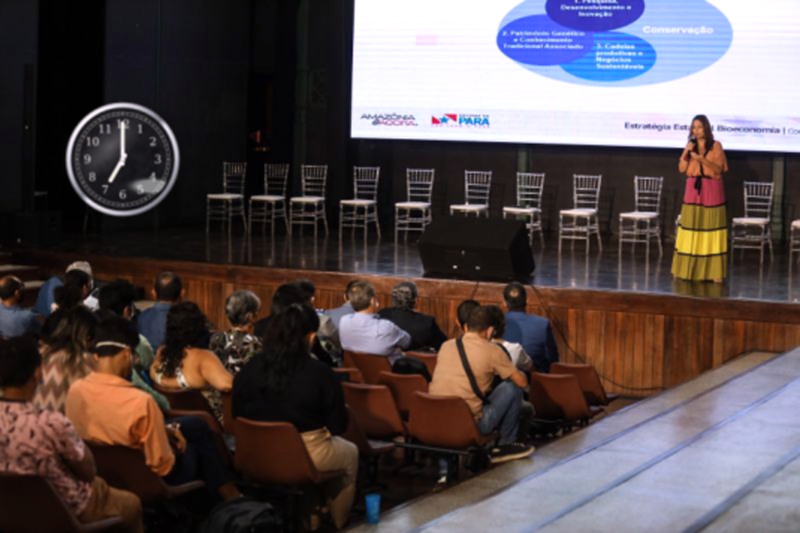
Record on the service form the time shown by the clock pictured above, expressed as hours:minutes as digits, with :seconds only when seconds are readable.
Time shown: 7:00
